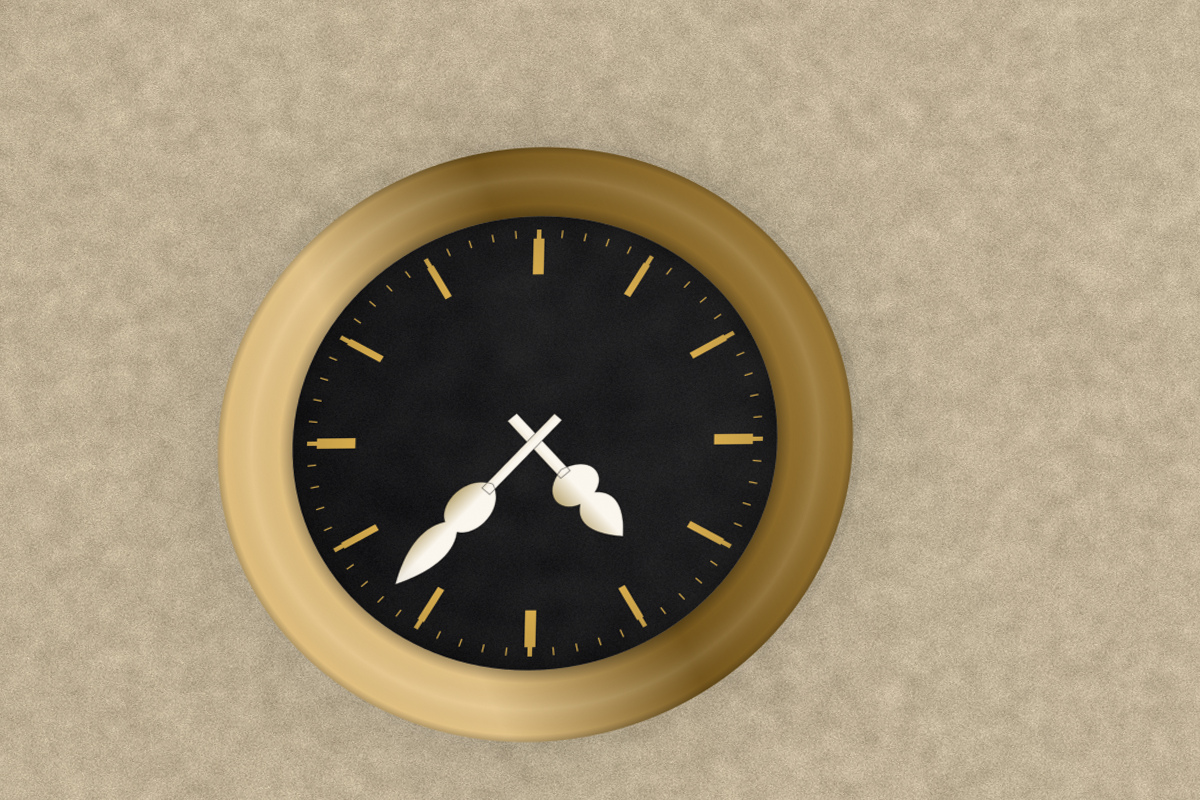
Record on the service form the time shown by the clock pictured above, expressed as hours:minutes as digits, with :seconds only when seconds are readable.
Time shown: 4:37
